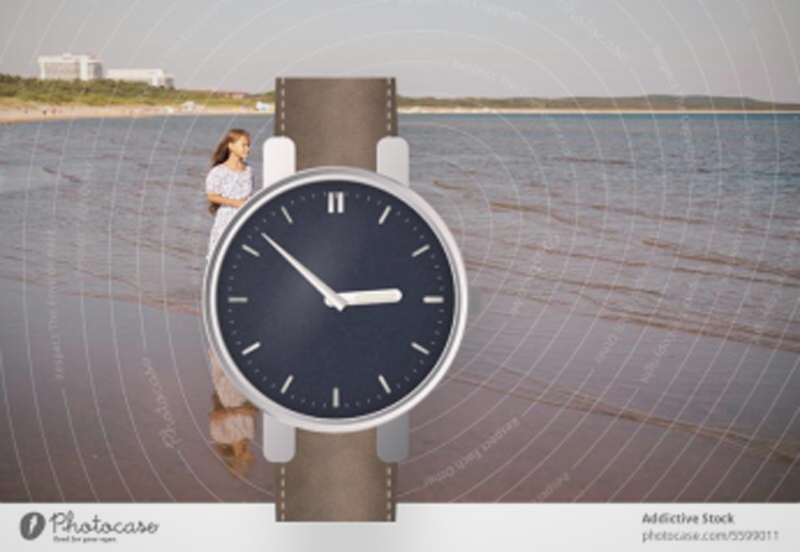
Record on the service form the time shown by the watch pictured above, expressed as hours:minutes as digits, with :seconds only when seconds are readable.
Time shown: 2:52
